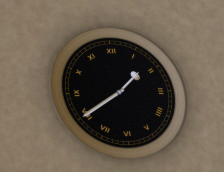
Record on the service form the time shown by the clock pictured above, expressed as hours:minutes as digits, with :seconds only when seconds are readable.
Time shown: 1:40
